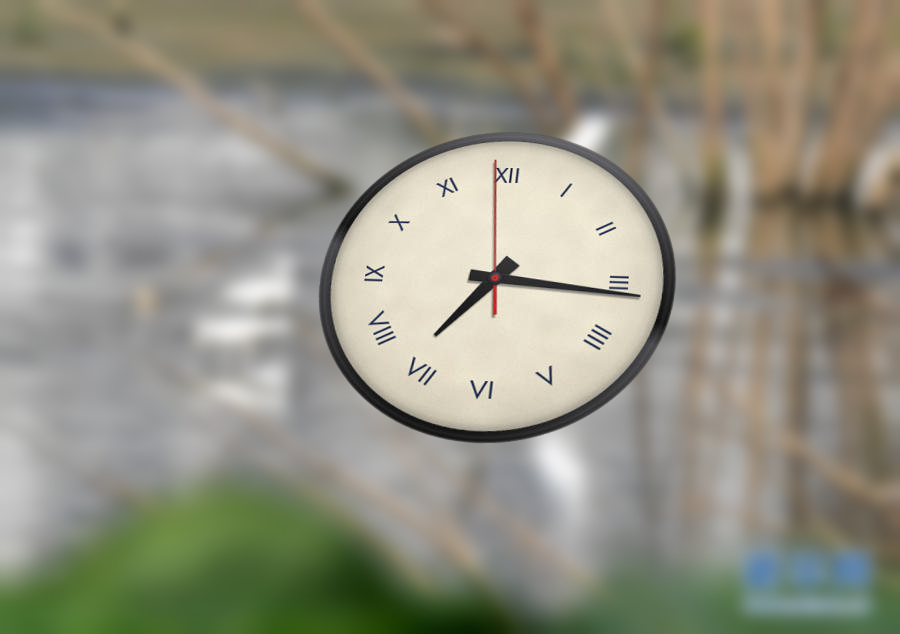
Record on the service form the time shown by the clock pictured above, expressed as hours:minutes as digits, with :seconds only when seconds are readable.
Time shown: 7:15:59
